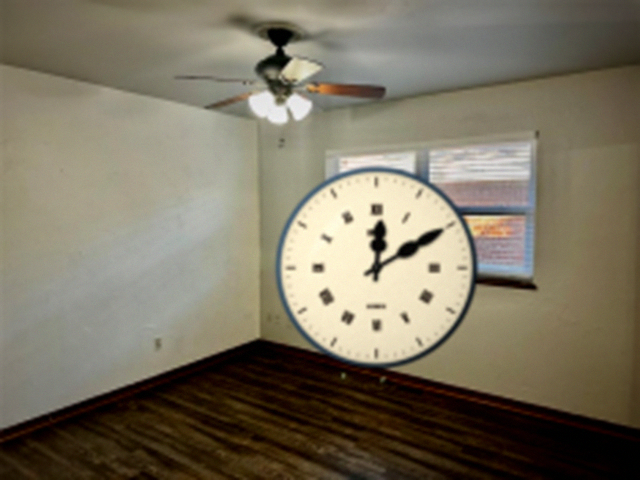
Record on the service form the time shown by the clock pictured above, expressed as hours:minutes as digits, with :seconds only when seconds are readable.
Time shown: 12:10
